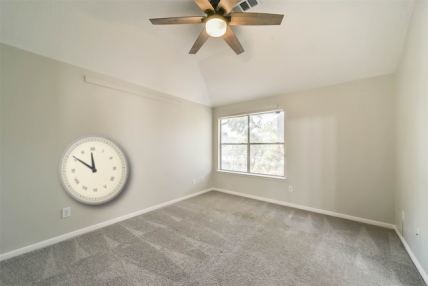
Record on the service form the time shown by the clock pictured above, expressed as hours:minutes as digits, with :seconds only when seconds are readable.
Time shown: 11:51
